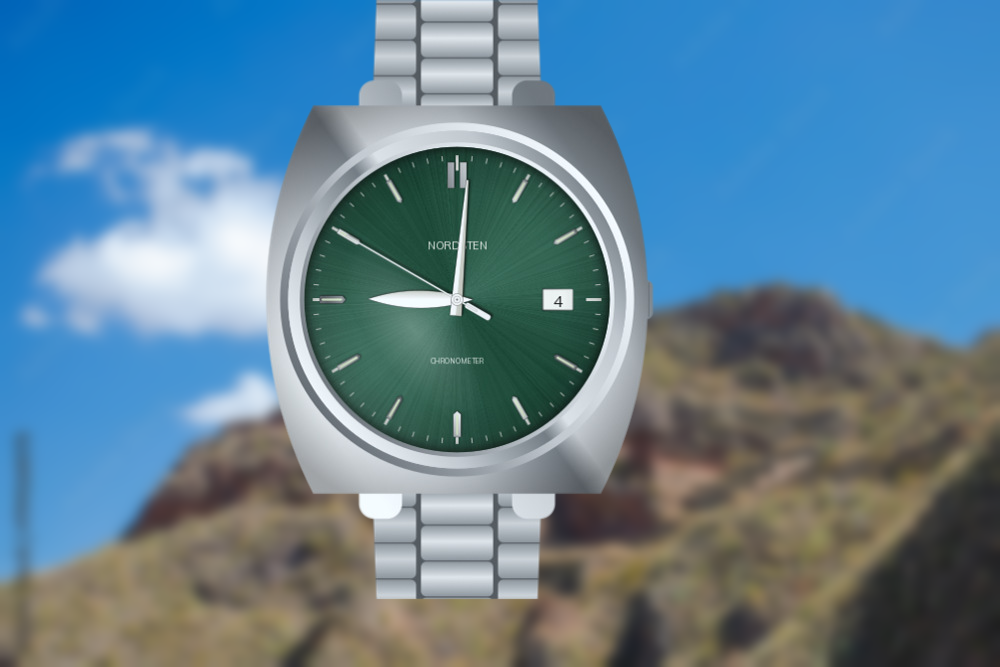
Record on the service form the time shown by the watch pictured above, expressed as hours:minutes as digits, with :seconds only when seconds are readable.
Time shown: 9:00:50
